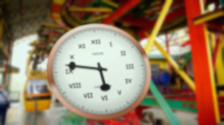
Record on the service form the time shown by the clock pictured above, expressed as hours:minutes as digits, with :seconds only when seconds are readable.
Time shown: 5:47
